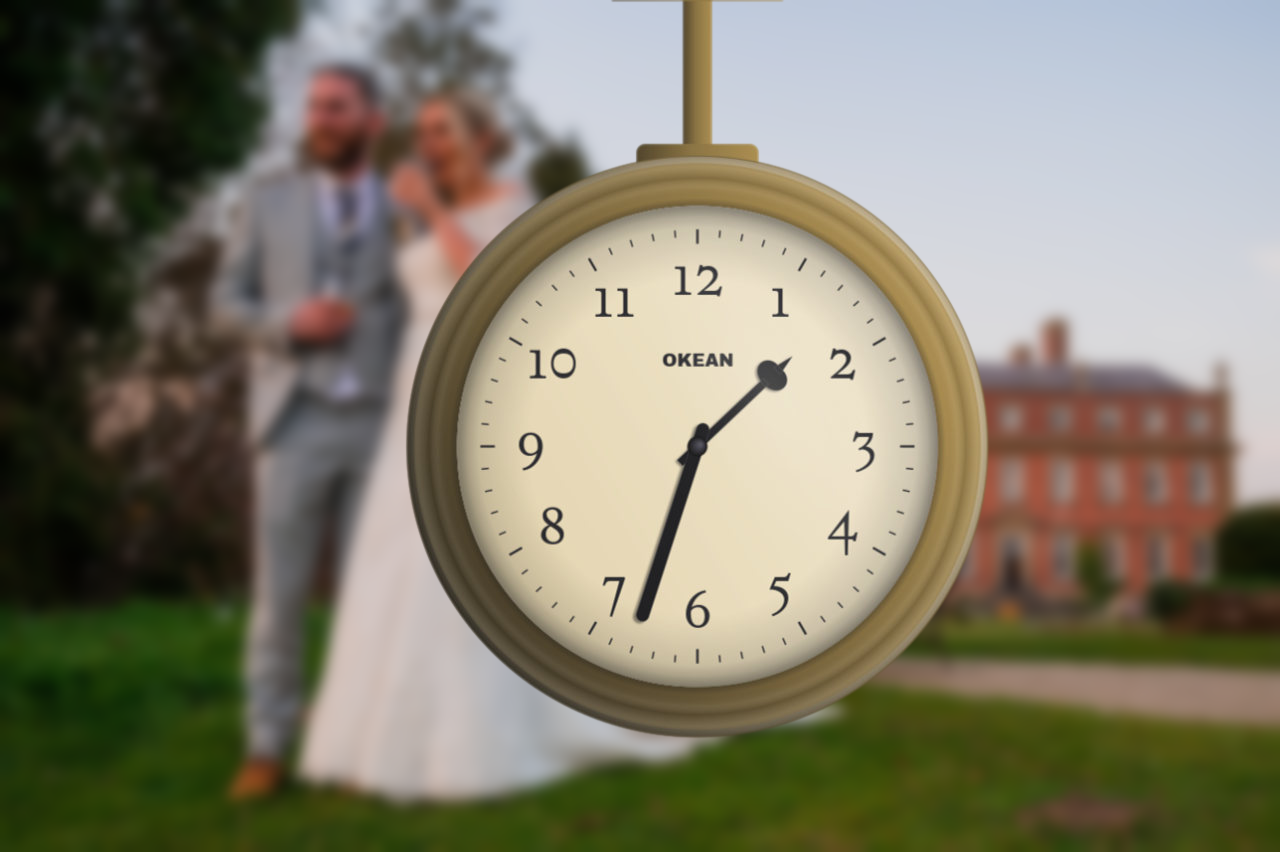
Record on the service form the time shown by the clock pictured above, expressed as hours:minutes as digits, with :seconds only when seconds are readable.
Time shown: 1:33
